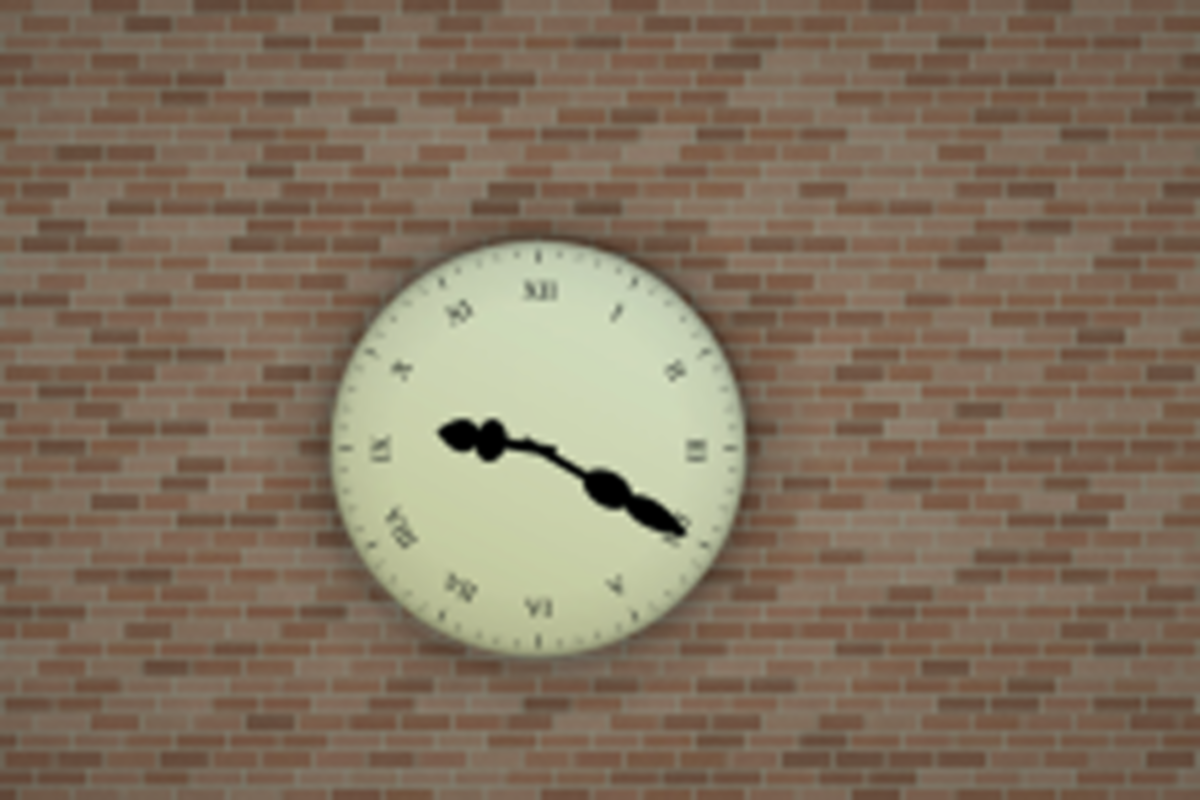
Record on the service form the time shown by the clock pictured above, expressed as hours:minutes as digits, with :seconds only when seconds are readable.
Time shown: 9:20
